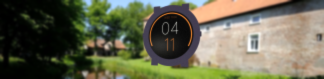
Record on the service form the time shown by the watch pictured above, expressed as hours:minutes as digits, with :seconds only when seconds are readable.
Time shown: 4:11
